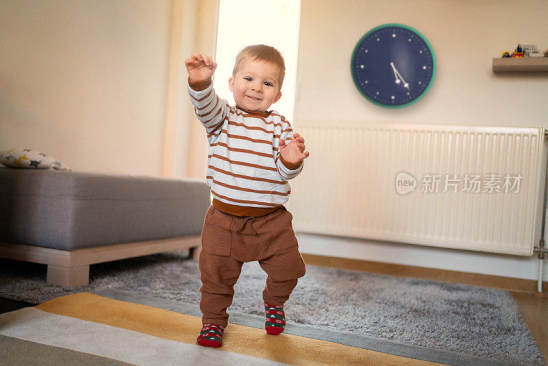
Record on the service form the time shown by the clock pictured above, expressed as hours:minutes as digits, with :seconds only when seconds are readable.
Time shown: 5:24
